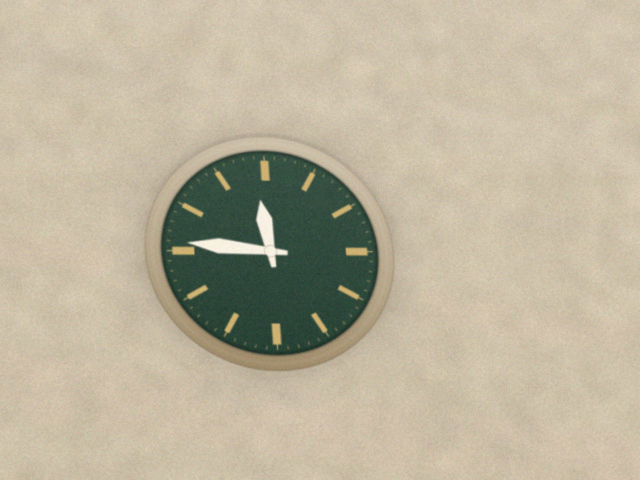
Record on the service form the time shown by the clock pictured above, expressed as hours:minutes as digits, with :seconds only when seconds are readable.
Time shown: 11:46
